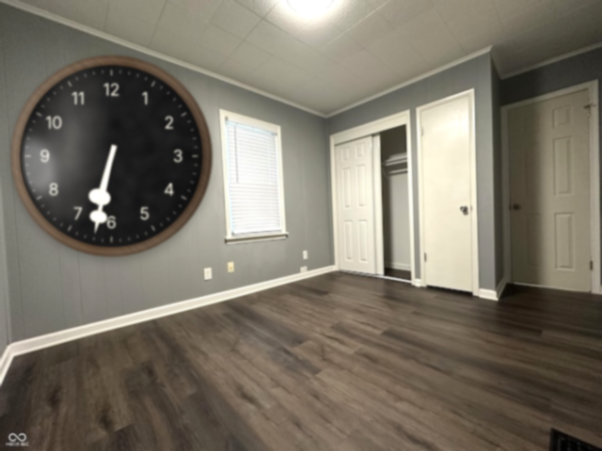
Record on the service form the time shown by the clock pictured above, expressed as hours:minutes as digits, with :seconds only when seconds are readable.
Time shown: 6:32
